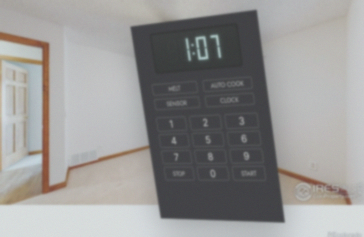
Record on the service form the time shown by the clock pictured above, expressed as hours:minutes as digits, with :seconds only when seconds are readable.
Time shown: 1:07
